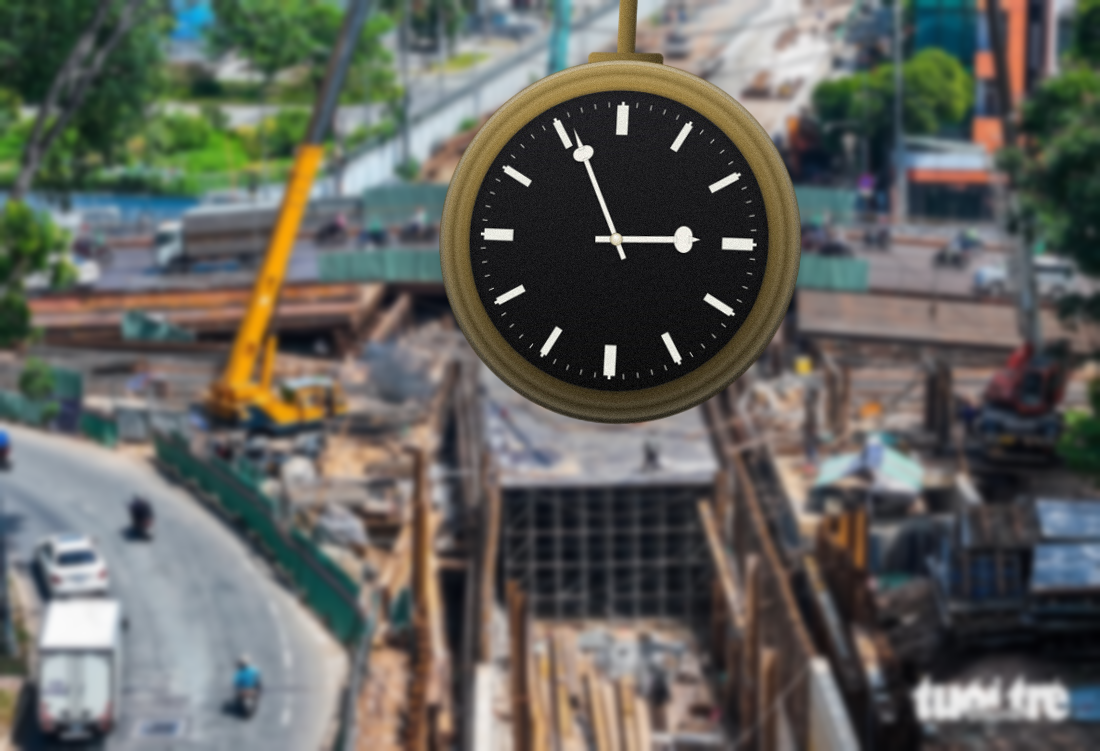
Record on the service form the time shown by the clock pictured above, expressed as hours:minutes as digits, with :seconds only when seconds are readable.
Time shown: 2:56
